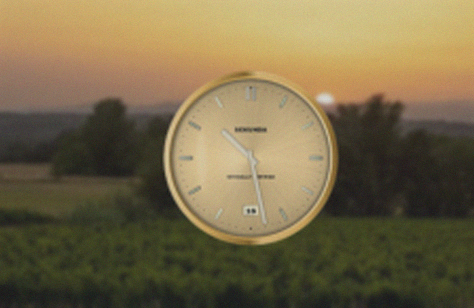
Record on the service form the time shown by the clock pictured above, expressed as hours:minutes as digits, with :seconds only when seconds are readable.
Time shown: 10:28
